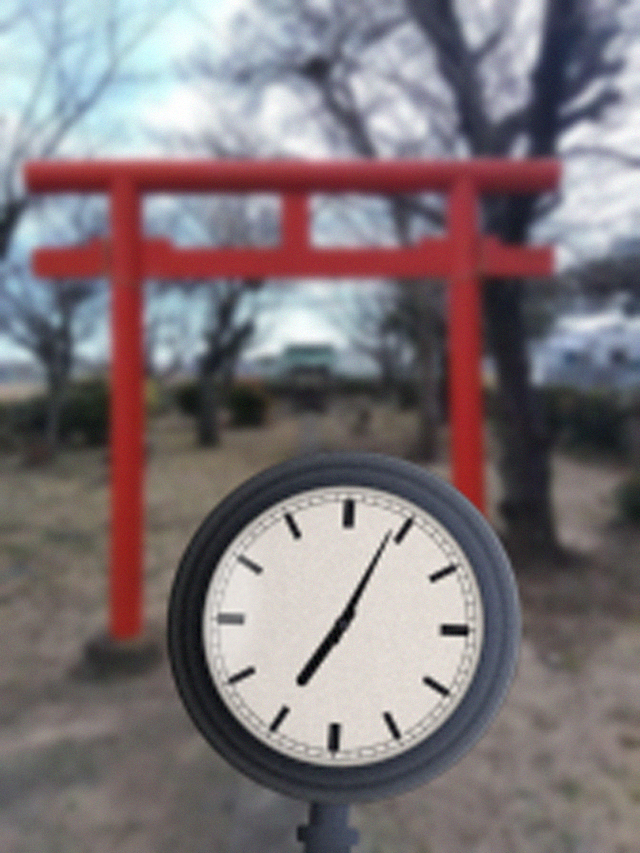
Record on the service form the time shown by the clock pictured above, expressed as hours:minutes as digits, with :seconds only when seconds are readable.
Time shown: 7:04
